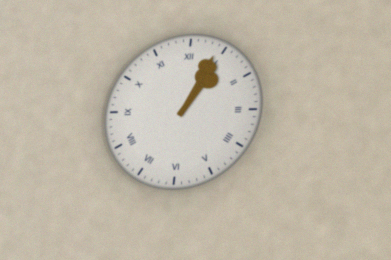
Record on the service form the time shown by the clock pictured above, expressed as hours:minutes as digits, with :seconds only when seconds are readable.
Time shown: 1:04
